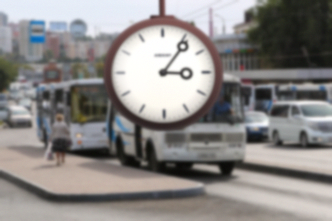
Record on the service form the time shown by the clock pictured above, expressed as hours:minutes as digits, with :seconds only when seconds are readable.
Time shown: 3:06
